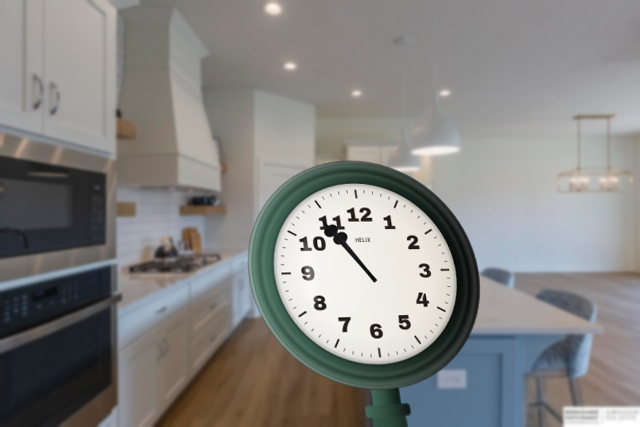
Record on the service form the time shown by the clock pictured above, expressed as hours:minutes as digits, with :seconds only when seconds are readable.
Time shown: 10:54
